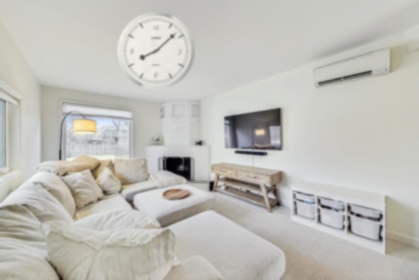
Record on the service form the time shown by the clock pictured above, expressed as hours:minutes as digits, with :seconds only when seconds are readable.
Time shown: 8:08
